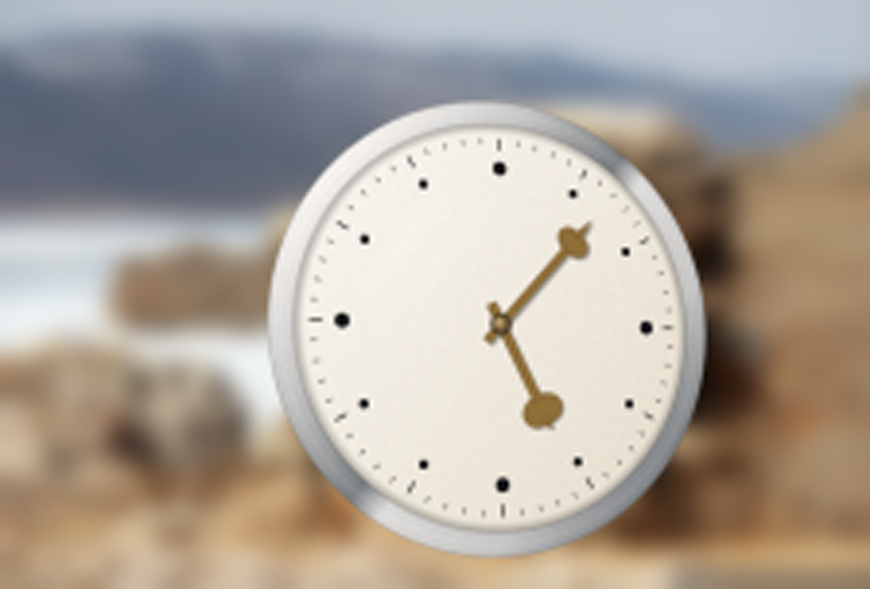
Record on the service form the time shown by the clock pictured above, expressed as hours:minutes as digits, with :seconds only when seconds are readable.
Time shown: 5:07
